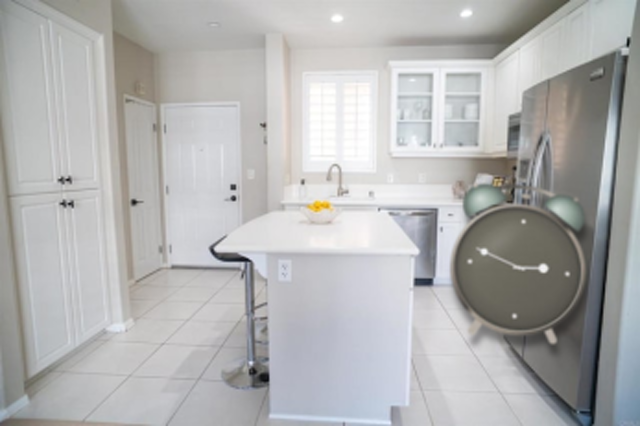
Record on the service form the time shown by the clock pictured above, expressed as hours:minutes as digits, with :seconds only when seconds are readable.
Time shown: 2:48
